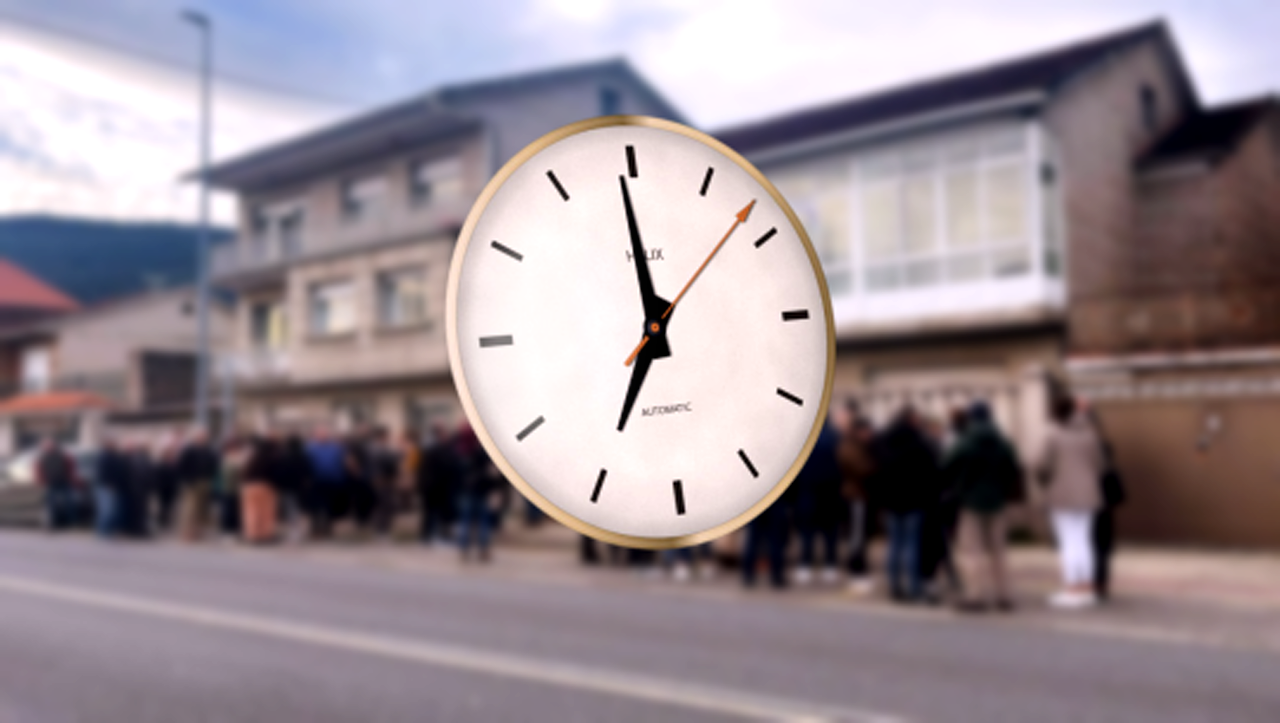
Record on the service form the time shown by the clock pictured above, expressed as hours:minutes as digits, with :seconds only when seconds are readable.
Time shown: 6:59:08
